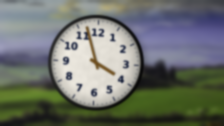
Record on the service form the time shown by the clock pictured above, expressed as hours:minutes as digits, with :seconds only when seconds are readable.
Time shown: 3:57
